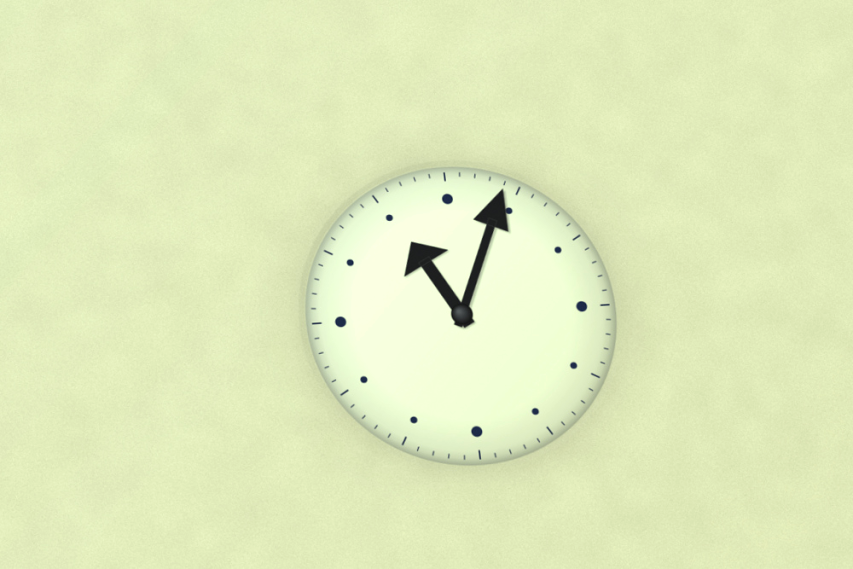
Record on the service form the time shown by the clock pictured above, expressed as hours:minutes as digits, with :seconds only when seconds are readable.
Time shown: 11:04
